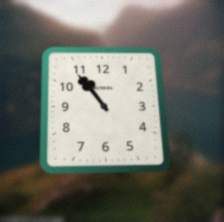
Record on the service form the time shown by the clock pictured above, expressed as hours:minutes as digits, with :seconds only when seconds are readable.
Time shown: 10:54
